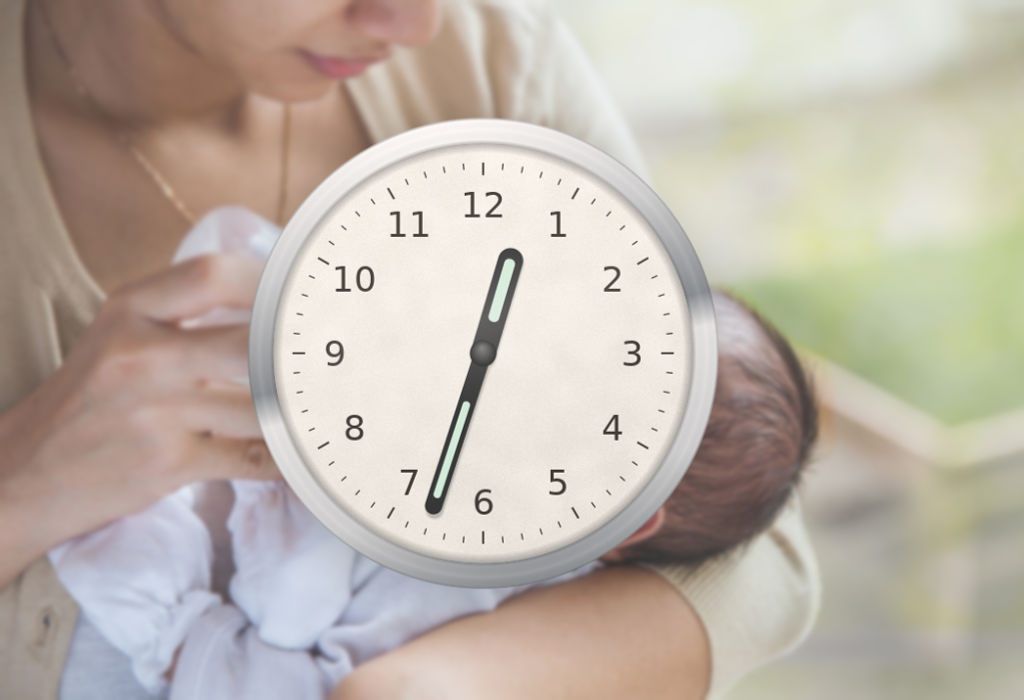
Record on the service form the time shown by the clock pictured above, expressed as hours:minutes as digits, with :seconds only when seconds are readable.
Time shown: 12:33
